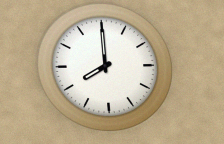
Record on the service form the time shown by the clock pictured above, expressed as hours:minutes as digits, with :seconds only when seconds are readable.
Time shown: 8:00
